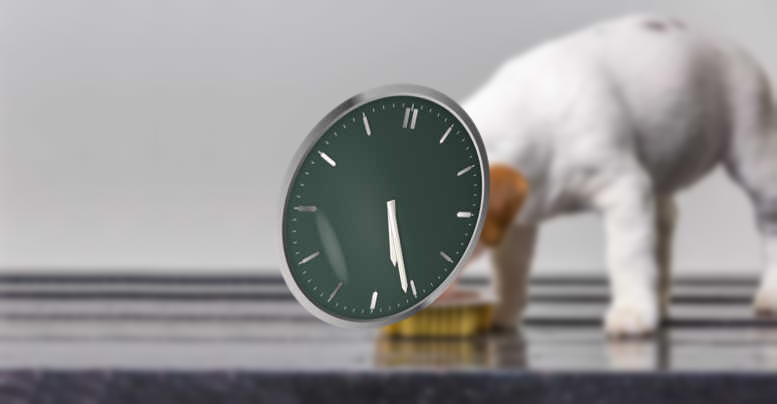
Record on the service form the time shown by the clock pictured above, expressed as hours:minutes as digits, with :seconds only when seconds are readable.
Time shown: 5:26
